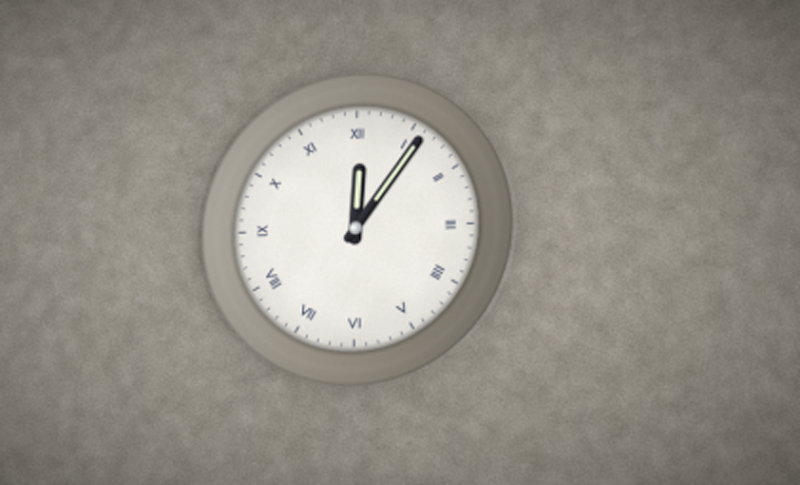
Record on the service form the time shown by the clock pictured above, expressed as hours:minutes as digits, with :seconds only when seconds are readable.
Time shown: 12:06
